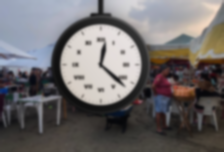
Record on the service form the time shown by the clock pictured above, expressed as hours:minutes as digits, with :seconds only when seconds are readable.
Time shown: 12:22
